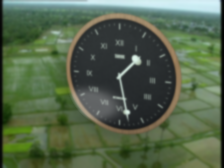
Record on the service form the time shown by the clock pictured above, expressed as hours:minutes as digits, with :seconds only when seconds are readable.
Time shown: 1:28
